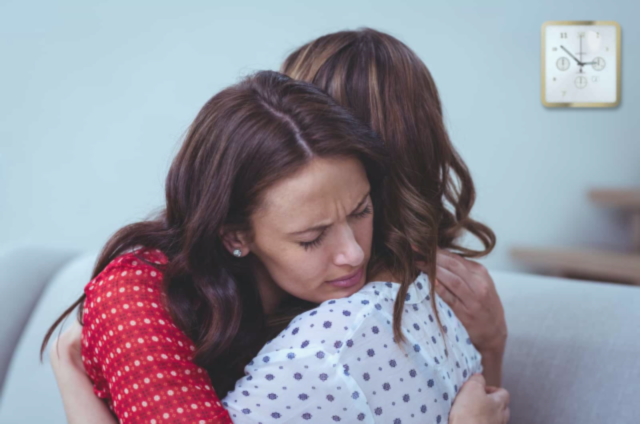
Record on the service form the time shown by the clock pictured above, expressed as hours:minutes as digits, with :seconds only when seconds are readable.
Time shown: 2:52
